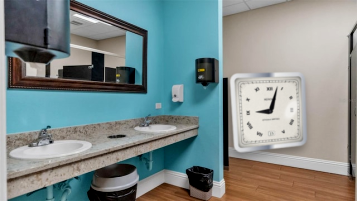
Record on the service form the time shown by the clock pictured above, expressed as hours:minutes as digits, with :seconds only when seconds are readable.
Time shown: 9:03
